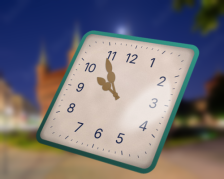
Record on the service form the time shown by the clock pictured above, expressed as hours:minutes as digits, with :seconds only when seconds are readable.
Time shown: 9:54
